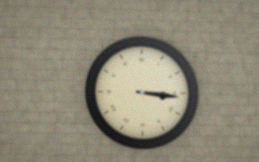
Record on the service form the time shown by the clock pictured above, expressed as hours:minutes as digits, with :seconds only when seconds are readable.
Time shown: 3:16
